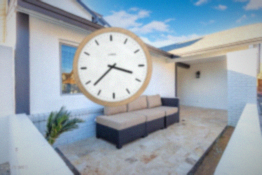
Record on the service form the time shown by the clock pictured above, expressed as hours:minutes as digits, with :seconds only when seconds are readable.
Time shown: 3:38
